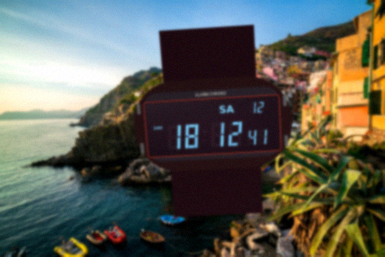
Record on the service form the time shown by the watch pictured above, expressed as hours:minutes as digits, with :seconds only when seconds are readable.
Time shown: 18:12:41
